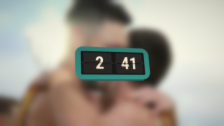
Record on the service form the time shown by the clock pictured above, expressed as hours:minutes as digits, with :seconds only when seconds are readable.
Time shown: 2:41
